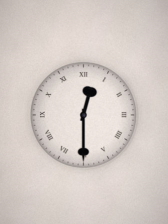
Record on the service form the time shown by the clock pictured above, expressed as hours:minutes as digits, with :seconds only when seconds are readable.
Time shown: 12:30
